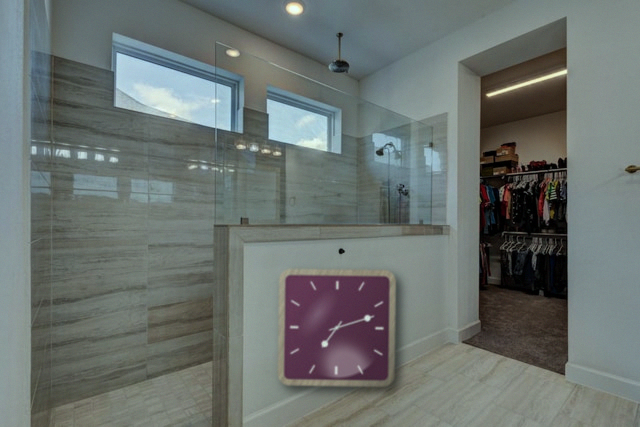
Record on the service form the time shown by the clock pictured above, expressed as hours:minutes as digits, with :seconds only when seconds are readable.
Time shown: 7:12
